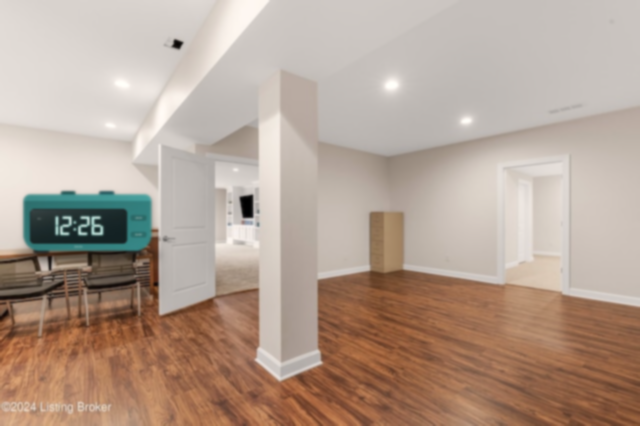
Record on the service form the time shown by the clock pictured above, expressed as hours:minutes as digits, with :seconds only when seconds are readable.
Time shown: 12:26
